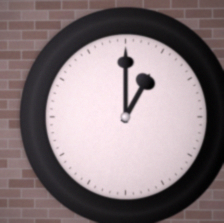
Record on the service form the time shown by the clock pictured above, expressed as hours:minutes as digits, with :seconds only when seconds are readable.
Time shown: 1:00
